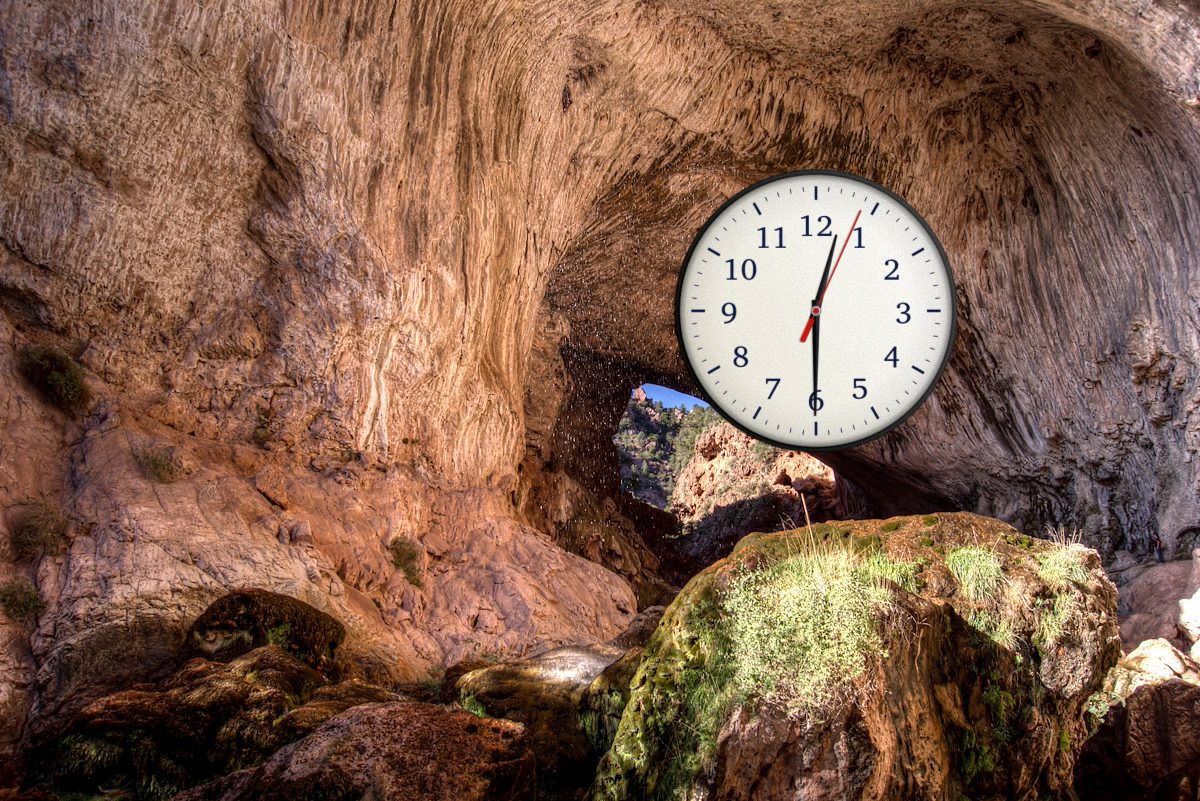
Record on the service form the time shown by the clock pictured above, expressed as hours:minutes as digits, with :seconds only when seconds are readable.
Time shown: 12:30:04
